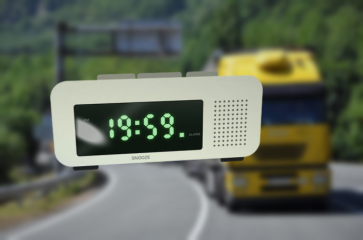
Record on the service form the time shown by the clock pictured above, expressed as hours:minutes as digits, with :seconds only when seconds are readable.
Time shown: 19:59
